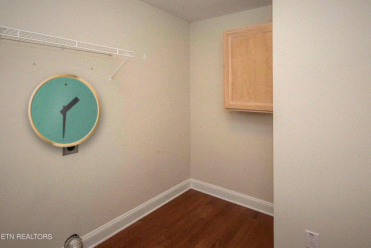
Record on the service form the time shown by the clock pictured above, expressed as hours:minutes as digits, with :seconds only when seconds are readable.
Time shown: 1:30
